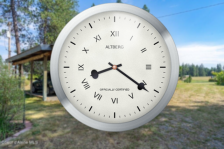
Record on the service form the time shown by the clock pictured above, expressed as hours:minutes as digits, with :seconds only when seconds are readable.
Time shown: 8:21
